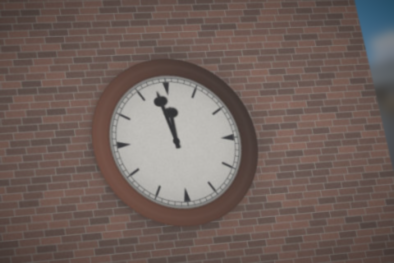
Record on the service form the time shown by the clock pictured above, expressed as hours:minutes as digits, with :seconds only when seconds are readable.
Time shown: 11:58
